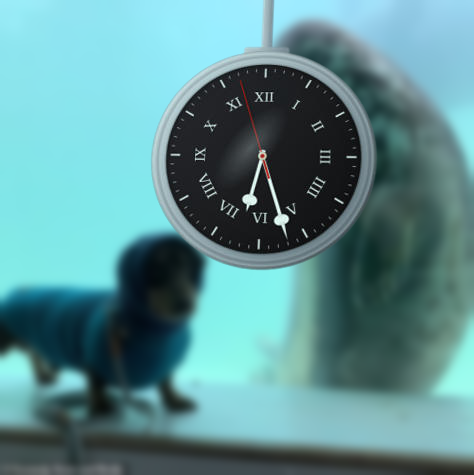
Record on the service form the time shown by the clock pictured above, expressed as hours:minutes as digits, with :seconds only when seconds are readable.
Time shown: 6:26:57
